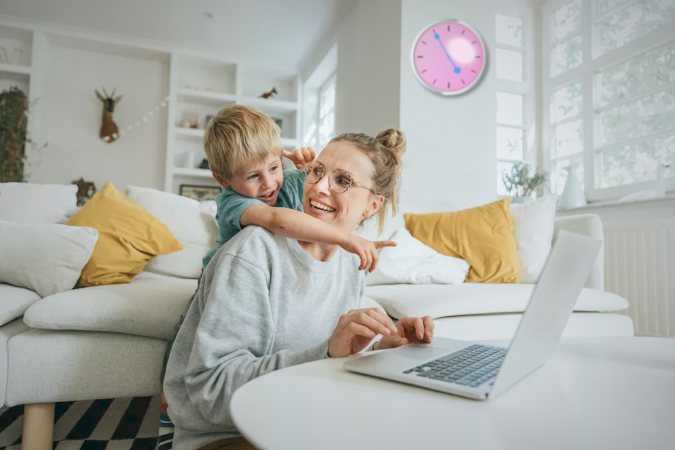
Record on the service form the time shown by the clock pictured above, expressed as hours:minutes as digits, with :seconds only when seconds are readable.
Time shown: 4:55
